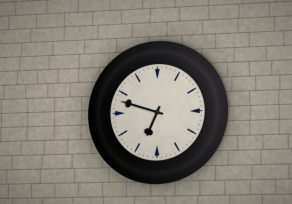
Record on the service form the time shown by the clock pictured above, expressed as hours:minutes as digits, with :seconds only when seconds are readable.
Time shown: 6:48
